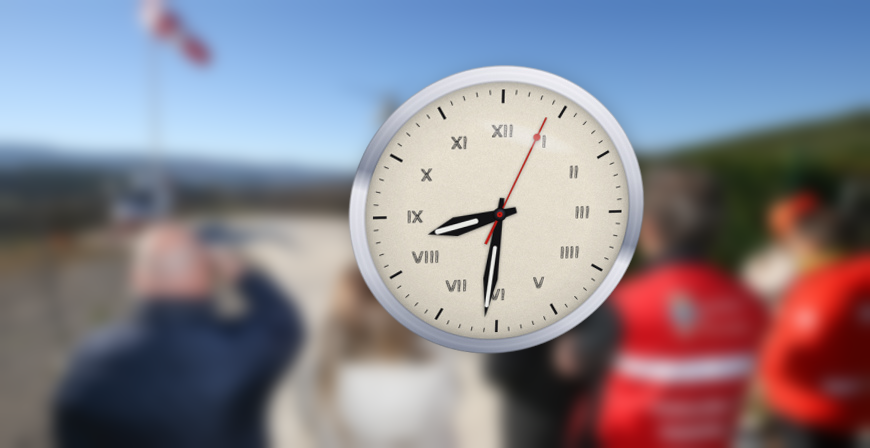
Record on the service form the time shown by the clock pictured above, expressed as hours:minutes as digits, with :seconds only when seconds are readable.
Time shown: 8:31:04
